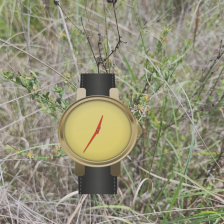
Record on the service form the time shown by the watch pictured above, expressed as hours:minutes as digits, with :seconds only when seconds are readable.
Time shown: 12:35
